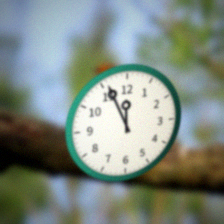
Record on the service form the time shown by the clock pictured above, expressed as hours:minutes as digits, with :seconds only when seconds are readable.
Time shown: 11:56
